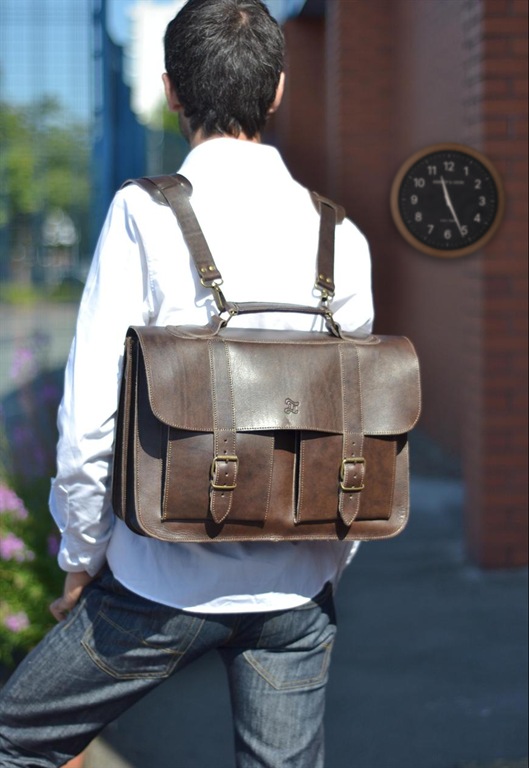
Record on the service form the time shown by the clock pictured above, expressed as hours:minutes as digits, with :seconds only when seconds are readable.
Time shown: 11:26
